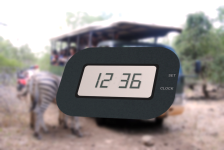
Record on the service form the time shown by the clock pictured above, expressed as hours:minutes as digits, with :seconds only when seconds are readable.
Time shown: 12:36
